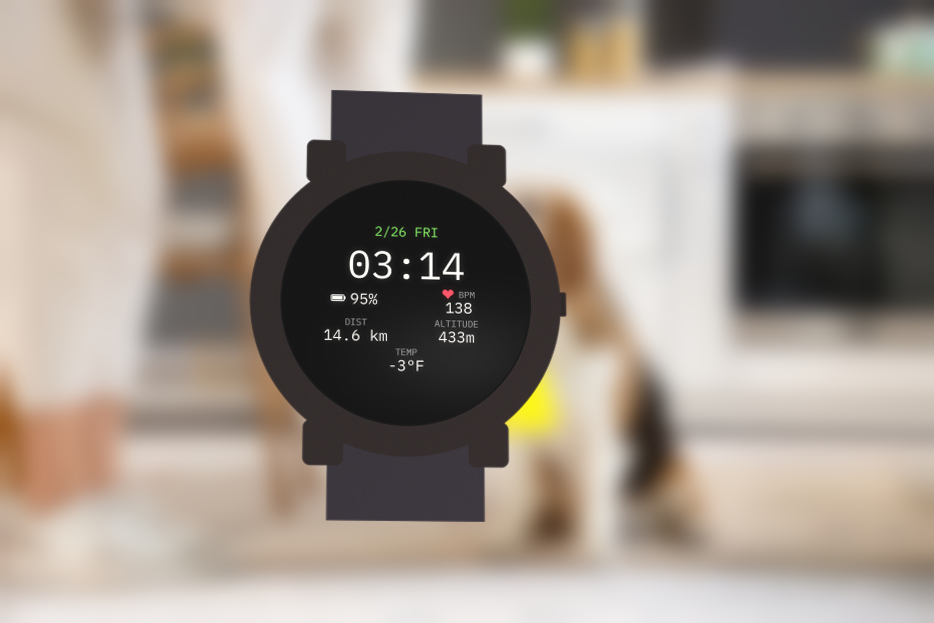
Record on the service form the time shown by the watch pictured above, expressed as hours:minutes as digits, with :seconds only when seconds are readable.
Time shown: 3:14
